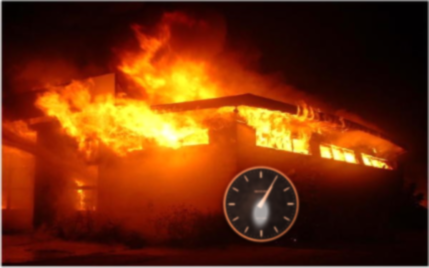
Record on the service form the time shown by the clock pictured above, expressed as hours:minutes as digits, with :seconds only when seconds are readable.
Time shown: 1:05
